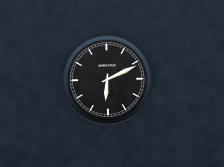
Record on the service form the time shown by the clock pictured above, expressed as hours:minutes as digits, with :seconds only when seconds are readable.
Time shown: 6:11
